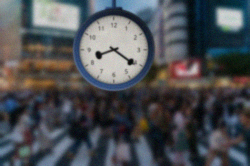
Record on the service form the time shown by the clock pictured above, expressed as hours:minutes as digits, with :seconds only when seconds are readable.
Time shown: 8:21
